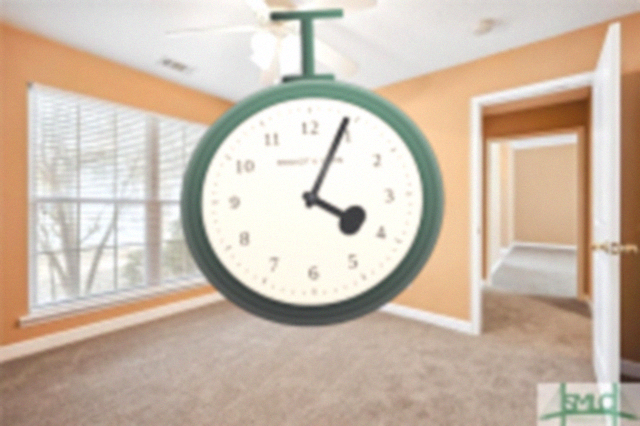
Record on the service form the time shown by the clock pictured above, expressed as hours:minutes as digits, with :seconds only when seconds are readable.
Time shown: 4:04
